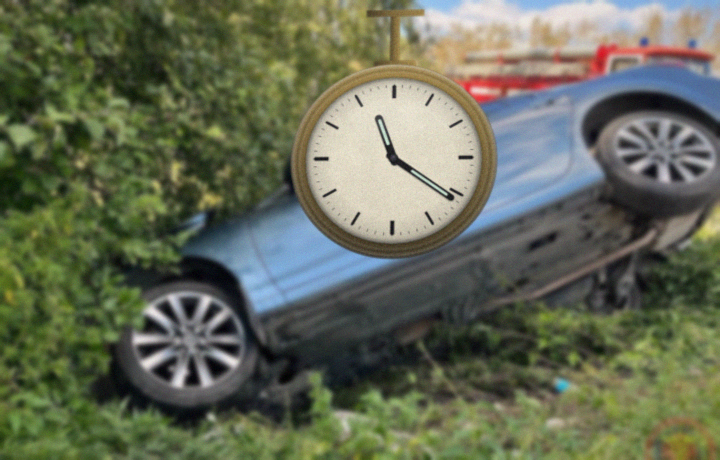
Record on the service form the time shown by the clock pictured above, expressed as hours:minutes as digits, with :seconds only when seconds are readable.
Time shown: 11:21
